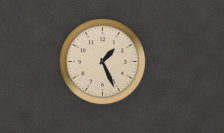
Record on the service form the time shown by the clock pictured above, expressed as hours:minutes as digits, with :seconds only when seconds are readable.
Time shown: 1:26
